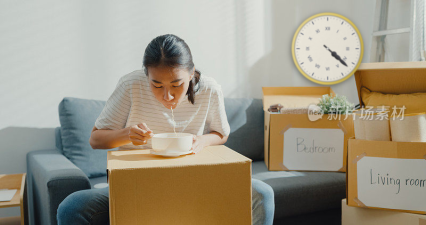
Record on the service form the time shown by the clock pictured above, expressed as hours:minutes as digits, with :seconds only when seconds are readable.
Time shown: 4:22
